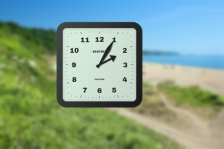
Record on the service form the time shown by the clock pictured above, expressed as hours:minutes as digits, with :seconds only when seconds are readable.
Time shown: 2:05
